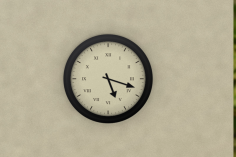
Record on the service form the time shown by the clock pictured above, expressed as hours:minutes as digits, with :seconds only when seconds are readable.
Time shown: 5:18
